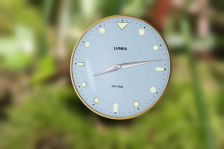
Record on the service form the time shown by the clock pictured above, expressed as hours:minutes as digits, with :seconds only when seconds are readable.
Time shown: 8:13
